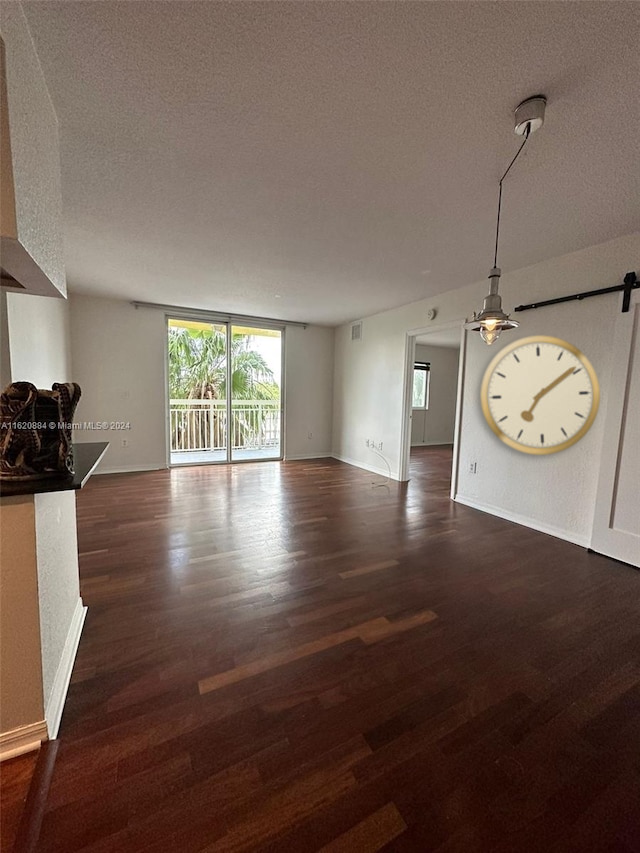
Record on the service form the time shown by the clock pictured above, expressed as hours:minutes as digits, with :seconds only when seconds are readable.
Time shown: 7:09
